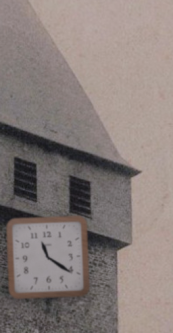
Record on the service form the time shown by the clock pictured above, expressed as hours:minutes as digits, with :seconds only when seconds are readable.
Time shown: 11:21
